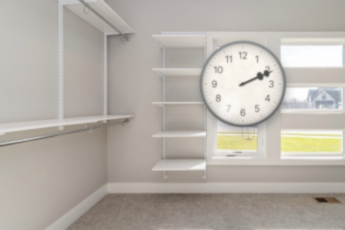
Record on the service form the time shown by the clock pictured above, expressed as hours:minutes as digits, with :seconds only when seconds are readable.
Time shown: 2:11
